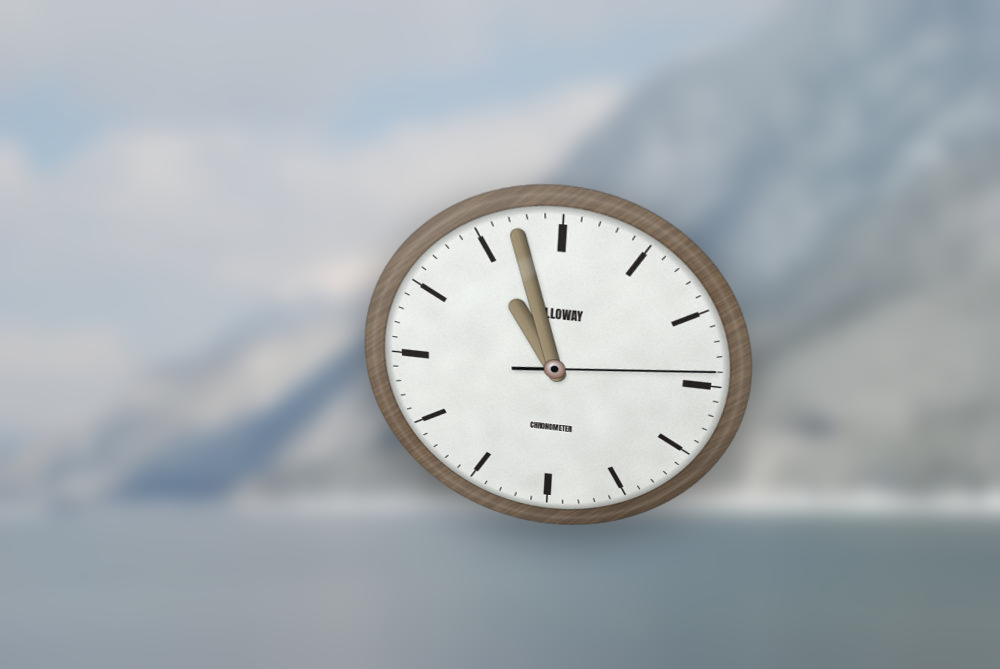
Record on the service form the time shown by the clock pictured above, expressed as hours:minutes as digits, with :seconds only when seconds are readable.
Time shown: 10:57:14
